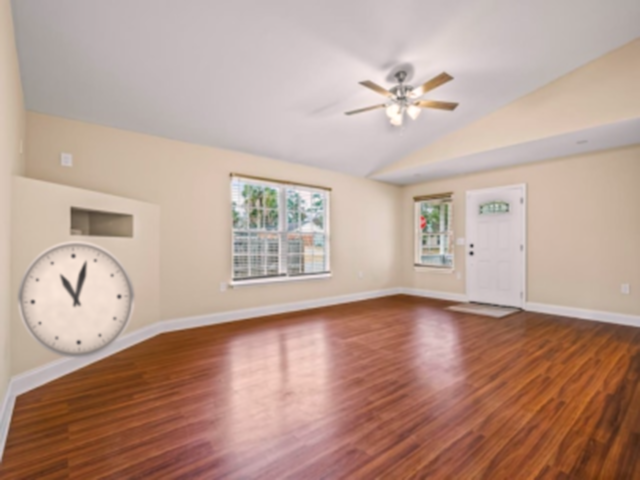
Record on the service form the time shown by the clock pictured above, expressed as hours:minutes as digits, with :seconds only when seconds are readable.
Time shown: 11:03
